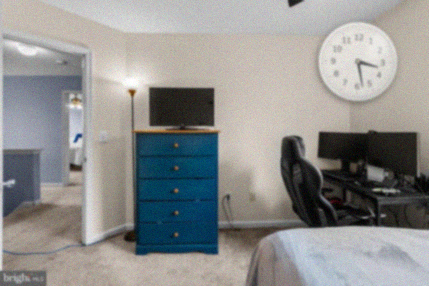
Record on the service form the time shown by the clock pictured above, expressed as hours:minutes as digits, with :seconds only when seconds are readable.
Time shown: 3:28
